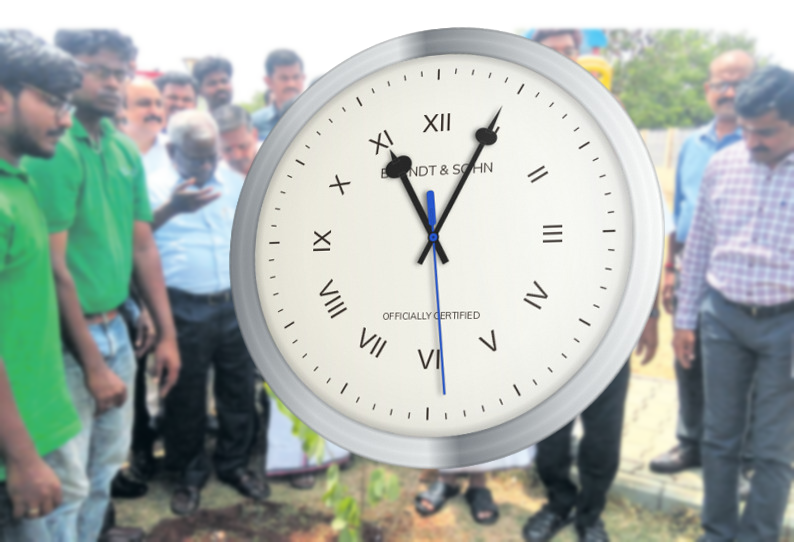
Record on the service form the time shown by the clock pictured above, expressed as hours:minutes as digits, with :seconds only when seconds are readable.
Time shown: 11:04:29
